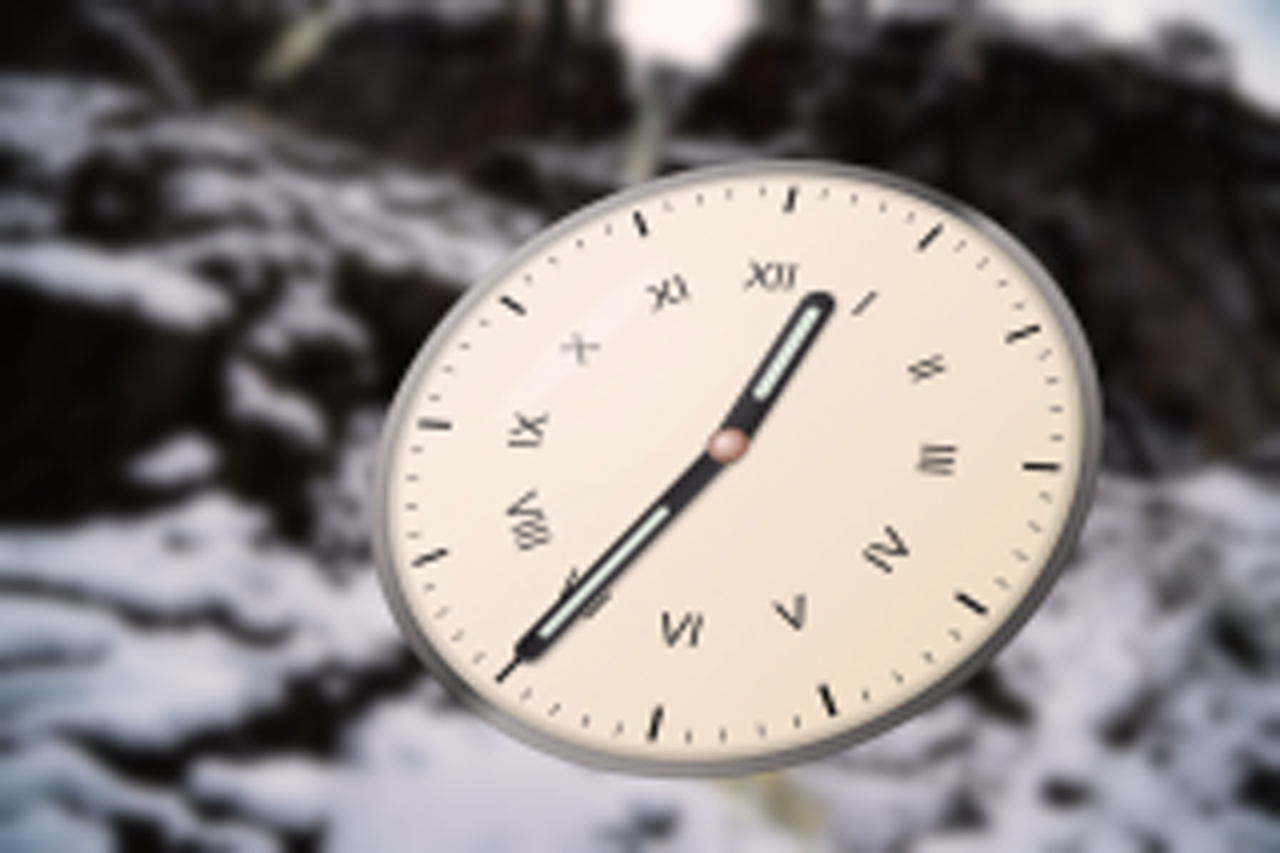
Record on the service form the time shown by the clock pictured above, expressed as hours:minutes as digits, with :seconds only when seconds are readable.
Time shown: 12:35
